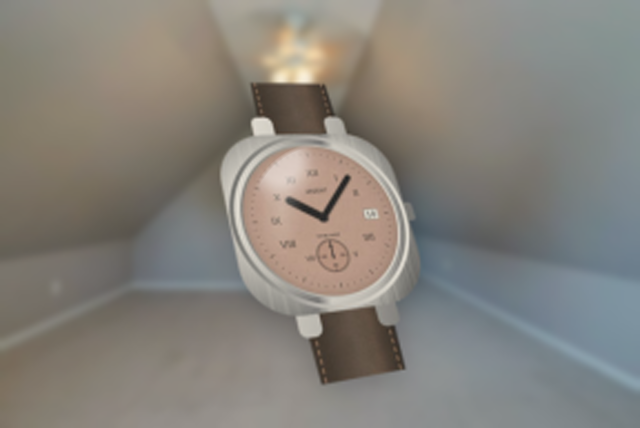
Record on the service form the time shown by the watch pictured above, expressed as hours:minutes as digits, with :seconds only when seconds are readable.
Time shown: 10:07
